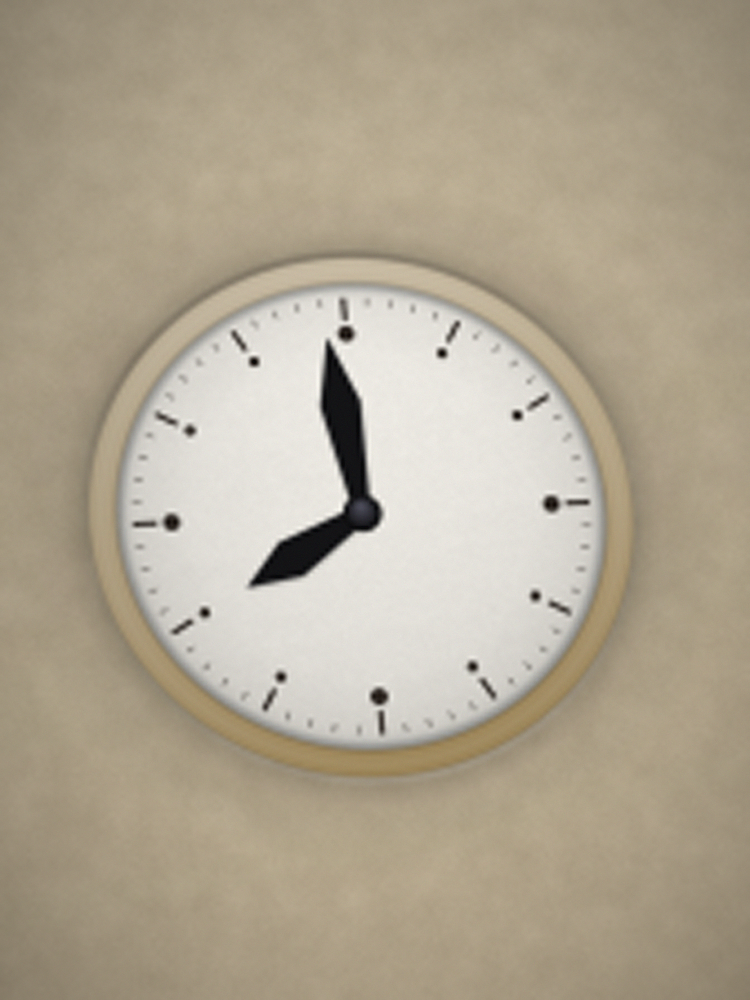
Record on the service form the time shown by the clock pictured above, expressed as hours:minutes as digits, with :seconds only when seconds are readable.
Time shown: 7:59
